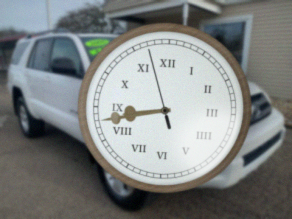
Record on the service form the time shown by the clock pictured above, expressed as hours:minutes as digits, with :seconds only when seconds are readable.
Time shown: 8:42:57
